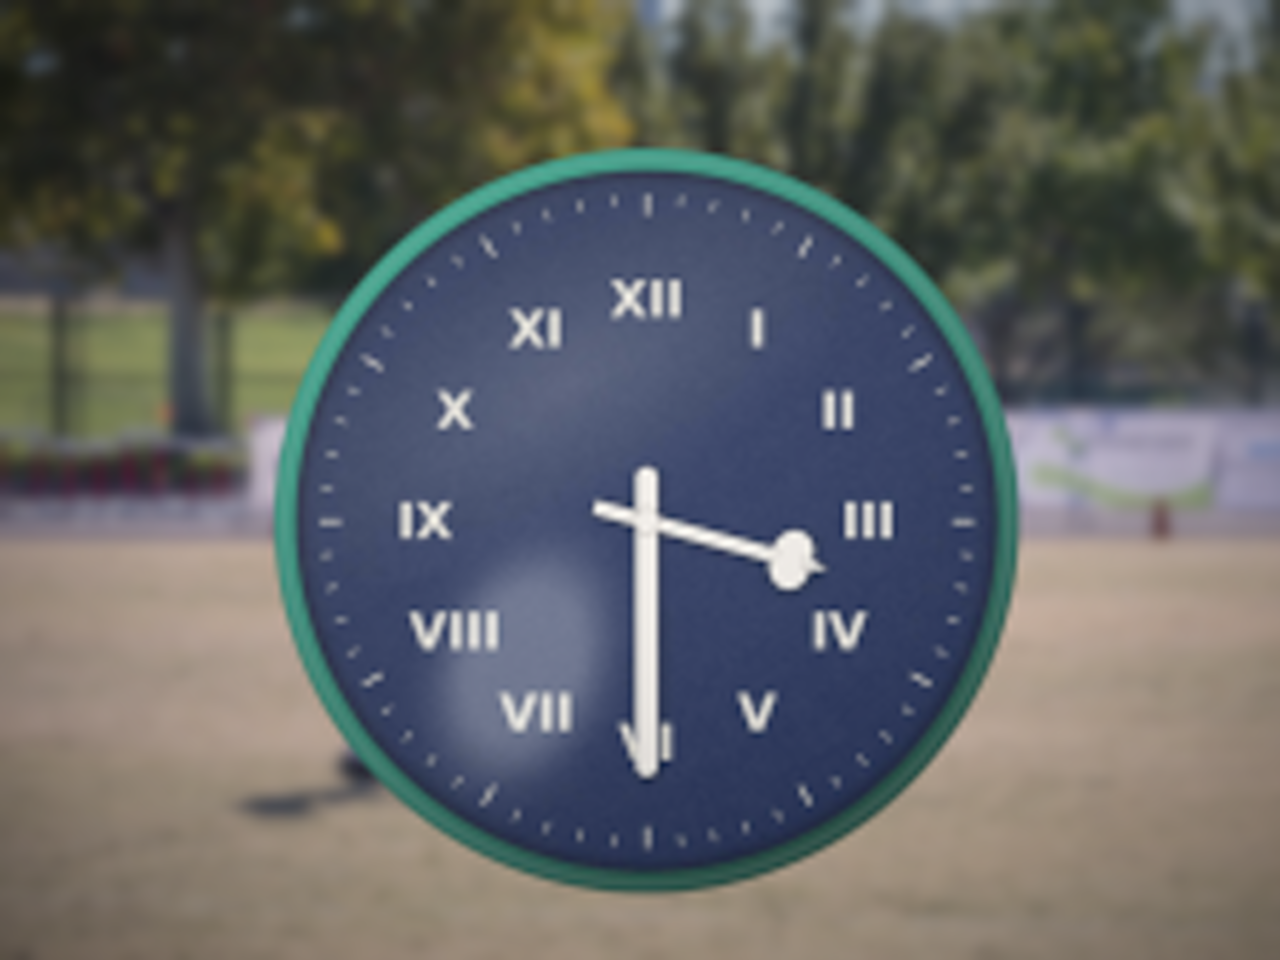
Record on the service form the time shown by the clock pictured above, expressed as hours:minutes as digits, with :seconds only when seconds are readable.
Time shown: 3:30
